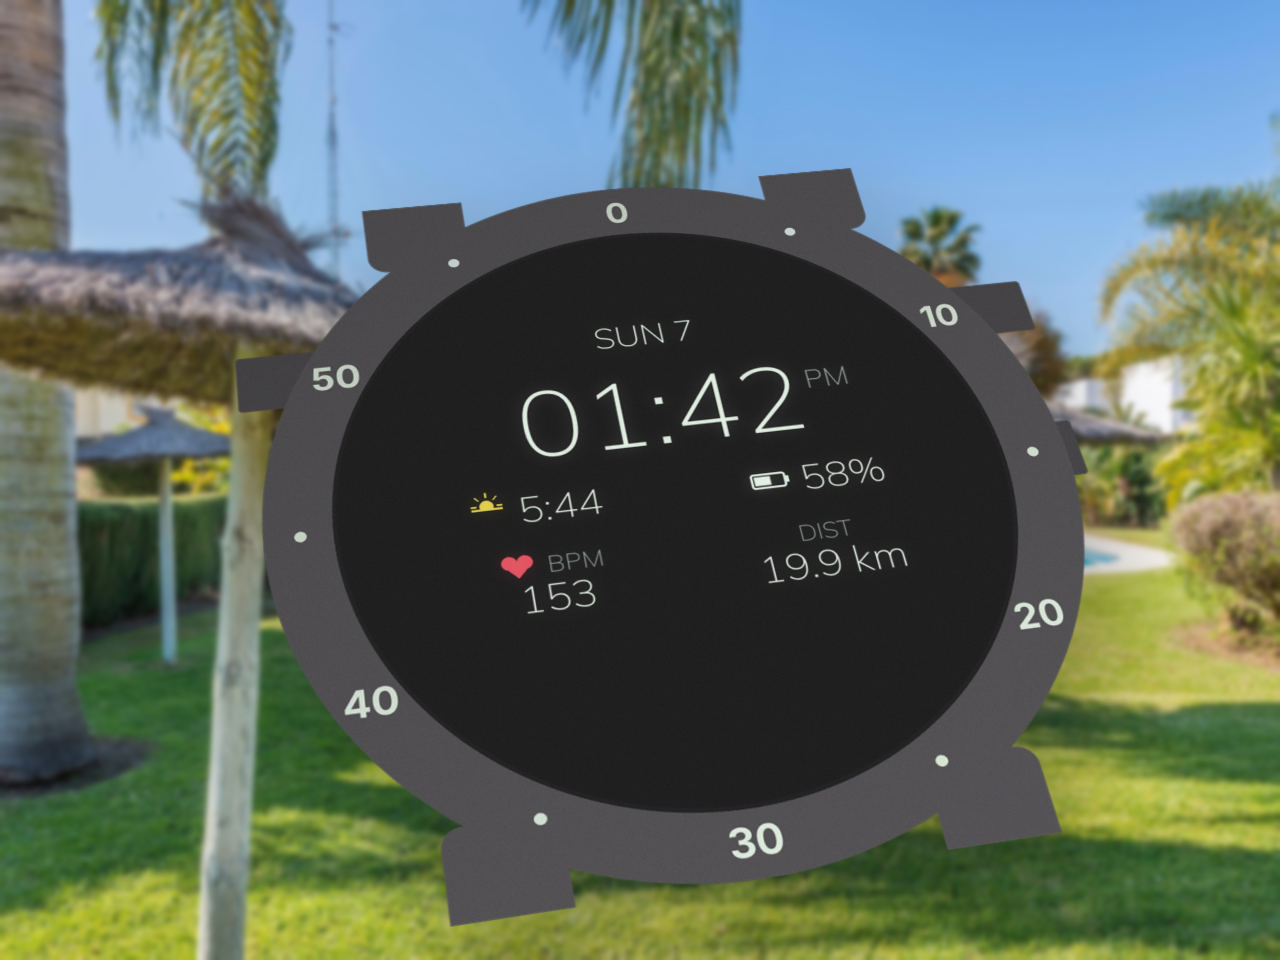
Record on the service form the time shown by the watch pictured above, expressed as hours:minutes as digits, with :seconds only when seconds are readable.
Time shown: 1:42
